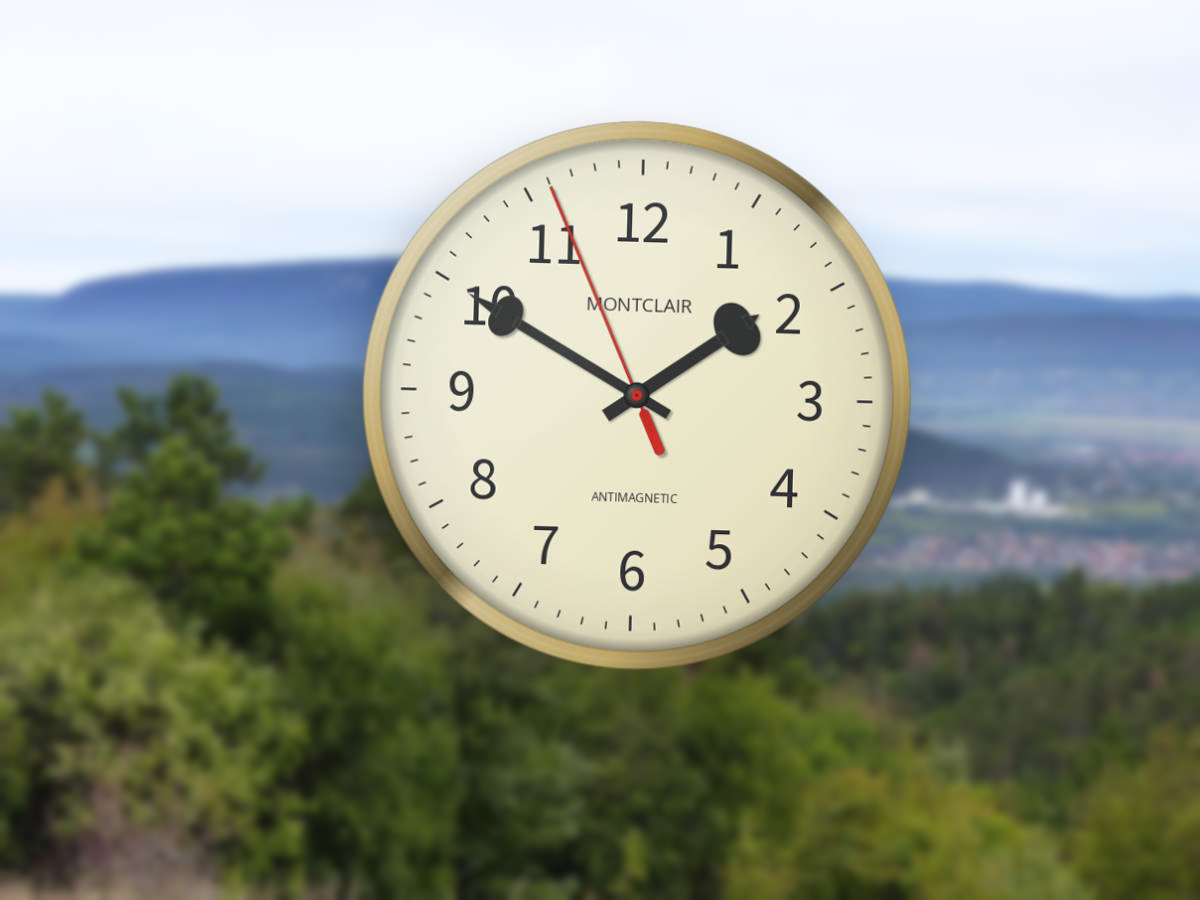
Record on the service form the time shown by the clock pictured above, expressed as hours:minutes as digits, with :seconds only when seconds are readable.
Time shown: 1:49:56
